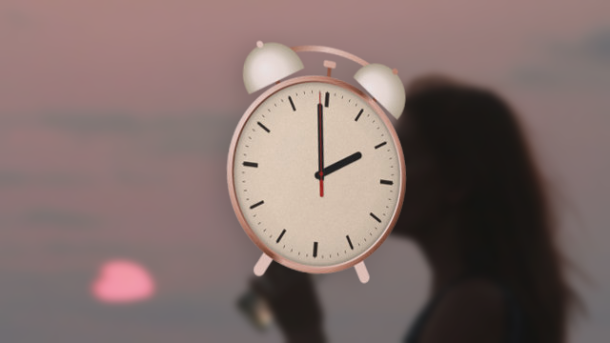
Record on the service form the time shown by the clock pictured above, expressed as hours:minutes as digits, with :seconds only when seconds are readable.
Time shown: 1:58:59
